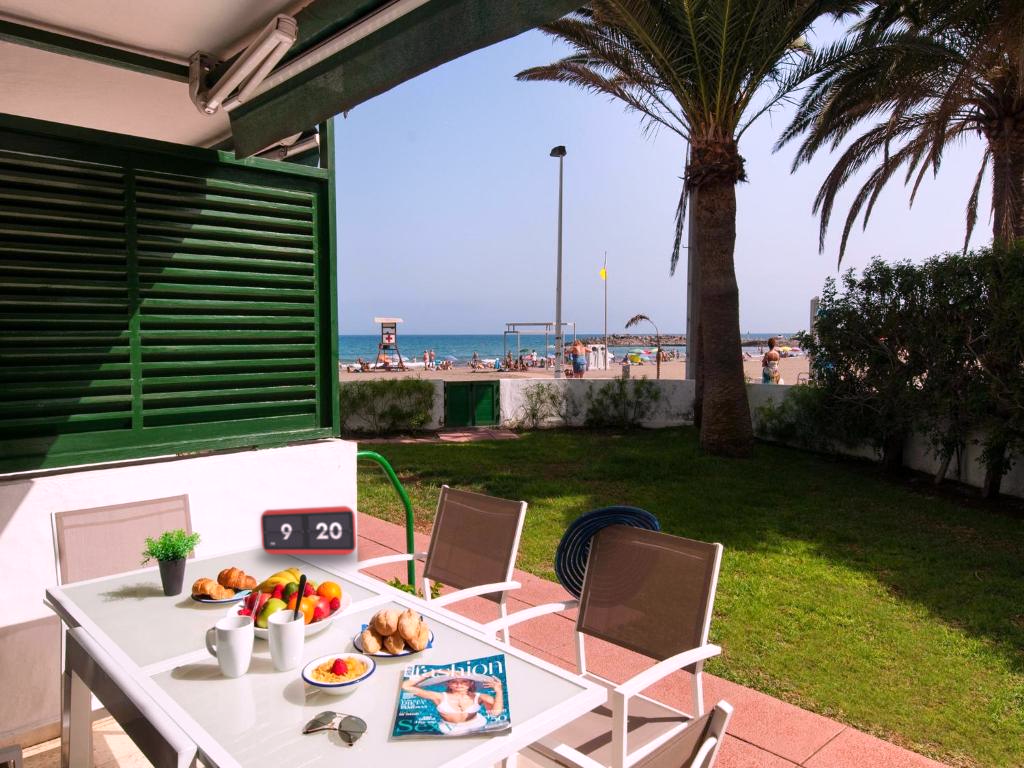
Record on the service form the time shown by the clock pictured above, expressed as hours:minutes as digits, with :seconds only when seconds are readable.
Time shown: 9:20
